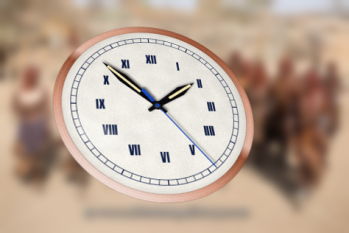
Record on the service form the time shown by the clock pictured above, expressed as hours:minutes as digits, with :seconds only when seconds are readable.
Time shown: 1:52:24
